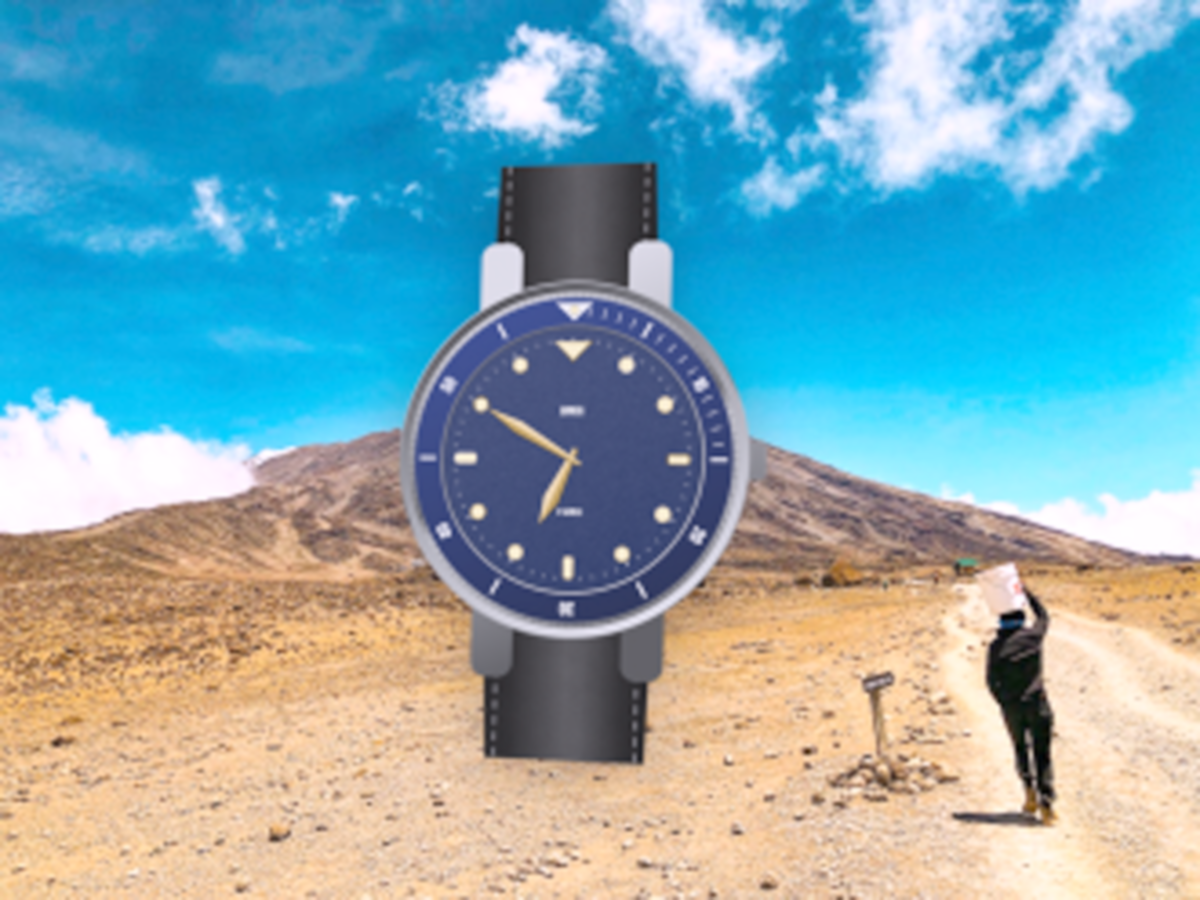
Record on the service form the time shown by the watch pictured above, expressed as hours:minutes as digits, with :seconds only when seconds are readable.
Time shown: 6:50
